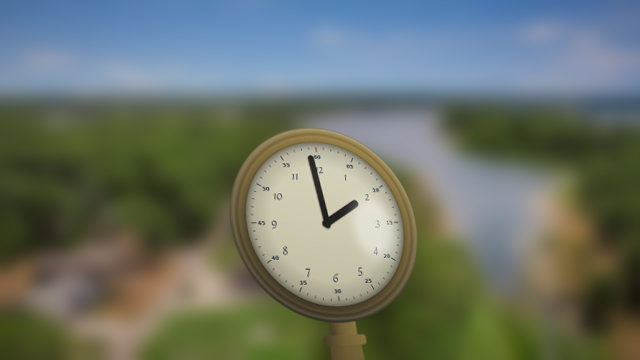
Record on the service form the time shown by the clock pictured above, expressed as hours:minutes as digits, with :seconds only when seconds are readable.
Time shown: 1:59
